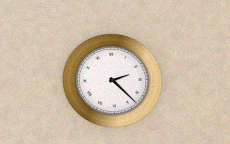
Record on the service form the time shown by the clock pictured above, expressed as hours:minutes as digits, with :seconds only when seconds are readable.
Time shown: 2:23
